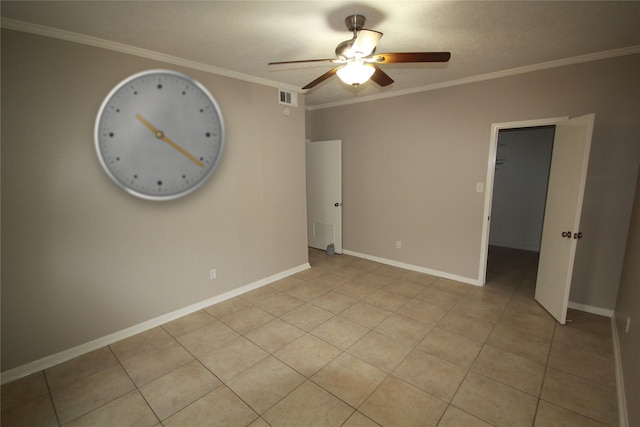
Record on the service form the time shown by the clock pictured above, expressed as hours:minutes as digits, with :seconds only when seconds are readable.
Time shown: 10:21
